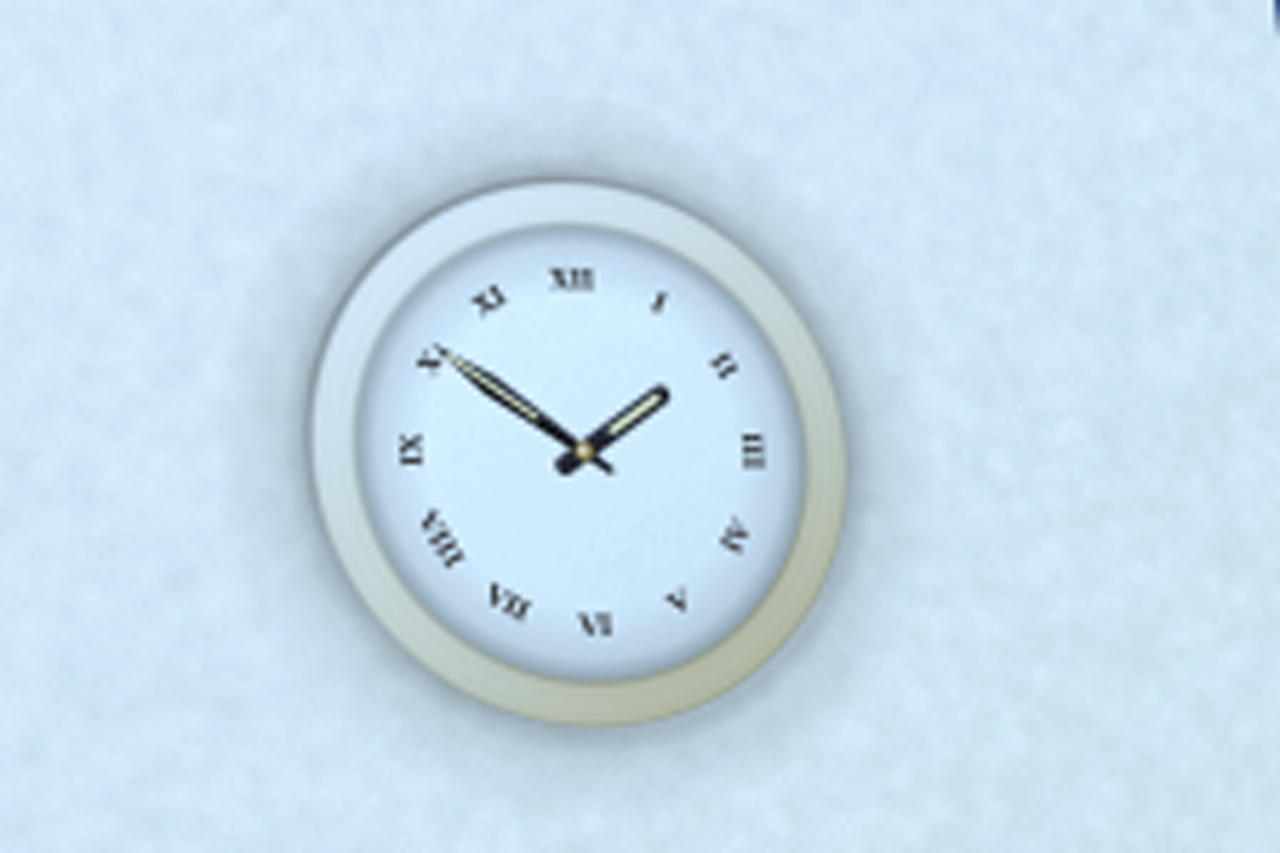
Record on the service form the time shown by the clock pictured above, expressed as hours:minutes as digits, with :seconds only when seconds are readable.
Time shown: 1:51
